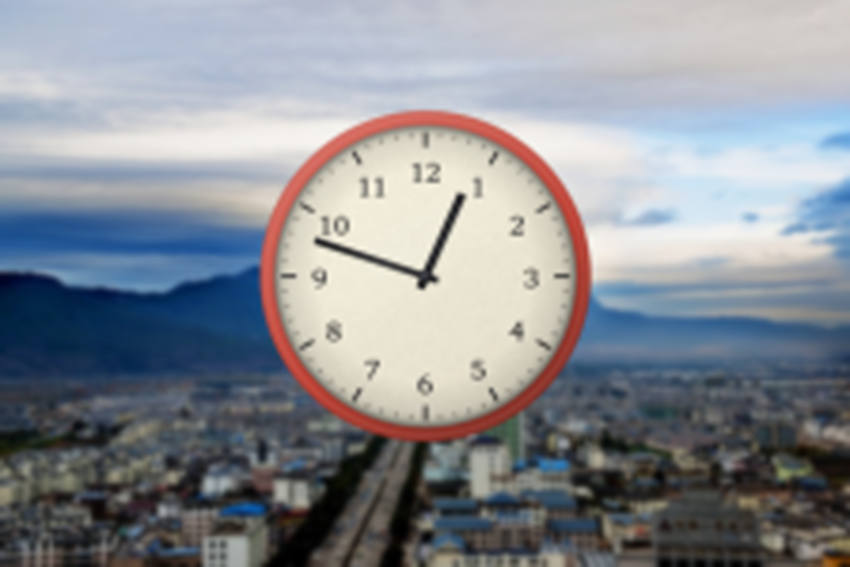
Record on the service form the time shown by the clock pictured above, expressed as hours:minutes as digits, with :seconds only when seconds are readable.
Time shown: 12:48
